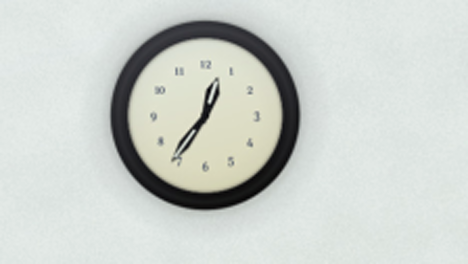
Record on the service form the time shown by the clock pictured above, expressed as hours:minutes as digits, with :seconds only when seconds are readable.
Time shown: 12:36
